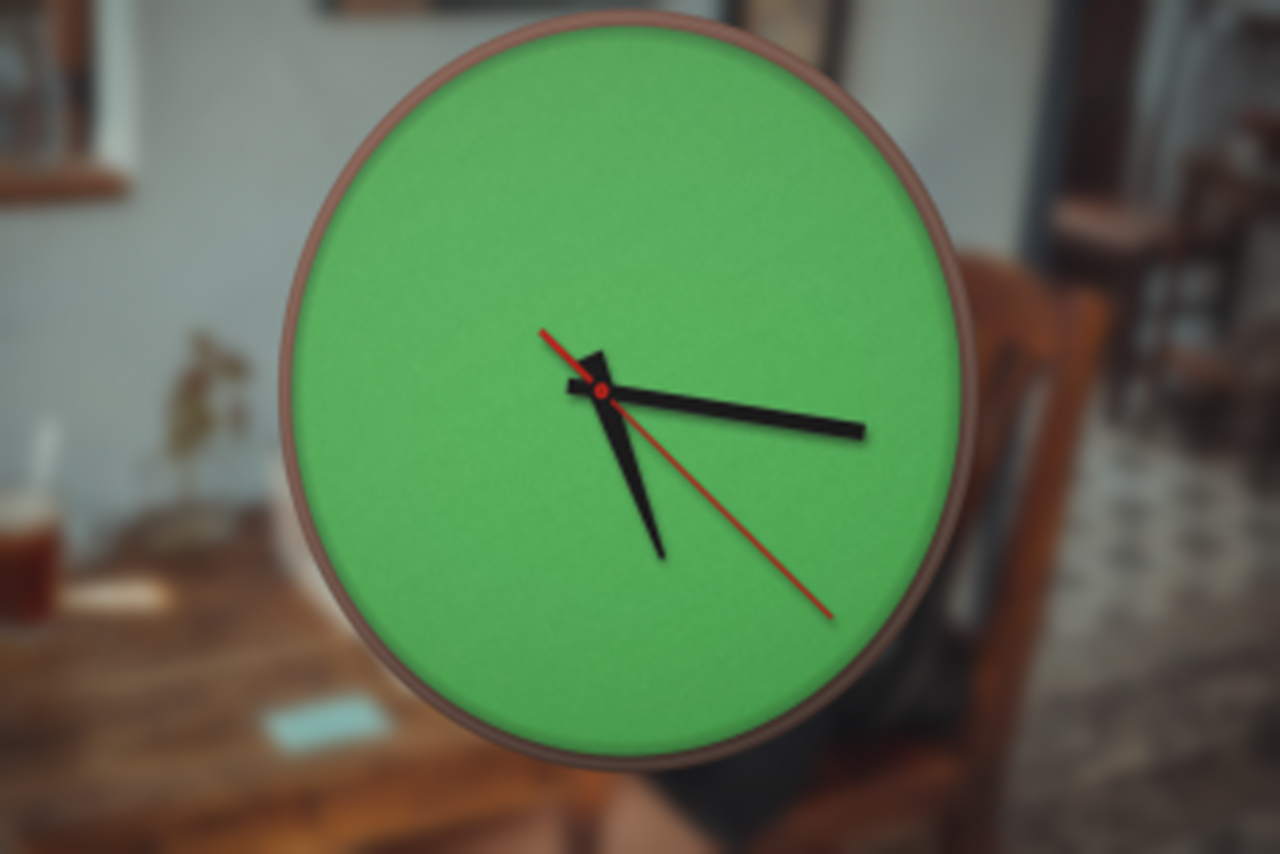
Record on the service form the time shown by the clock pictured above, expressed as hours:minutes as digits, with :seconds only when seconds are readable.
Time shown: 5:16:22
